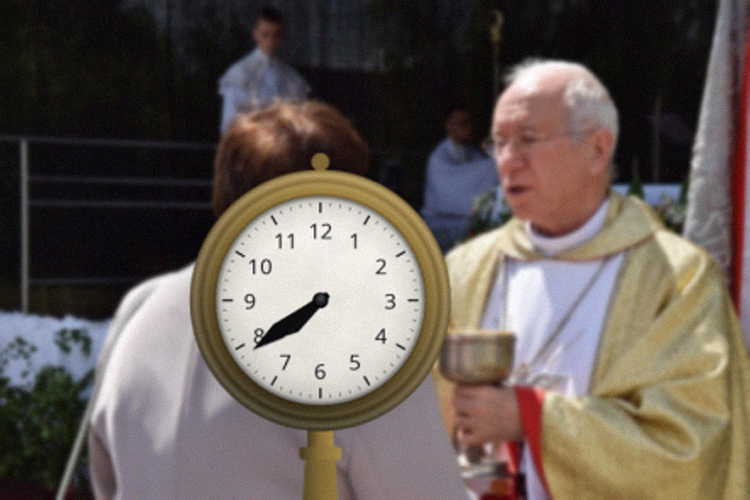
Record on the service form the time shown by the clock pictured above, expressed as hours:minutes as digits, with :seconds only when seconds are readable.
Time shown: 7:39
